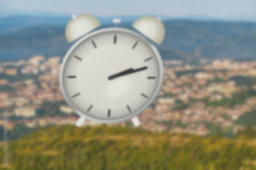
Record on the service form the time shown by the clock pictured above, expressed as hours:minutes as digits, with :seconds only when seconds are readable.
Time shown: 2:12
